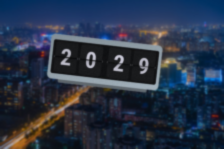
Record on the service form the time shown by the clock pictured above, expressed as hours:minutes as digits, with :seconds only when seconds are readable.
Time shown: 20:29
